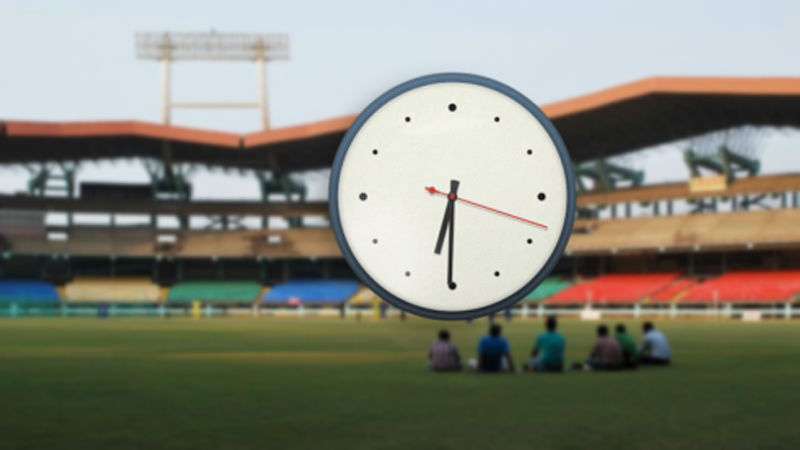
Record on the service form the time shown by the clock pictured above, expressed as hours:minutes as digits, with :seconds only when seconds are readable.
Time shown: 6:30:18
